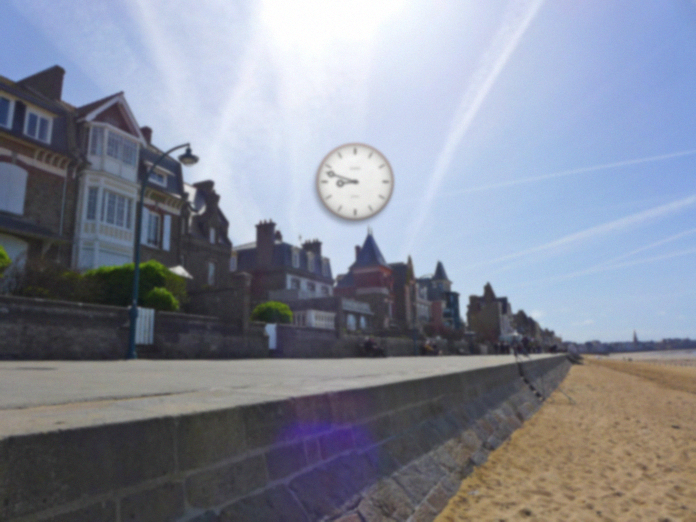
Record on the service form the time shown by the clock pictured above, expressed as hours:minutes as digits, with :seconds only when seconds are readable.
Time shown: 8:48
